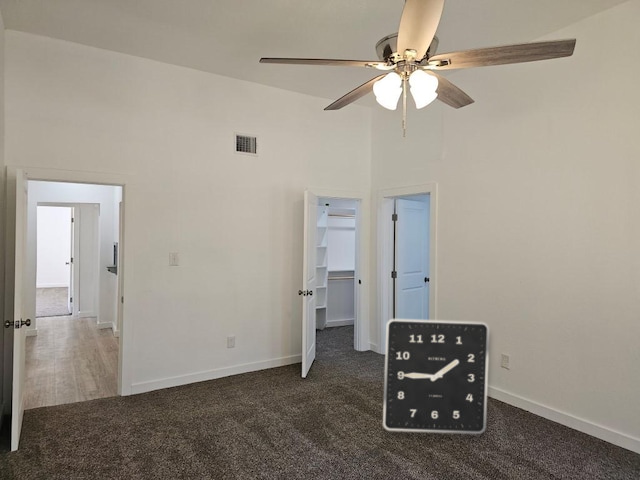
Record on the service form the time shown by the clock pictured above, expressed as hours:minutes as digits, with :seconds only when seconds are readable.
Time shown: 1:45
